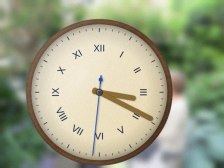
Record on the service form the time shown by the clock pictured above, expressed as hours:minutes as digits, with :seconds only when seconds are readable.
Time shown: 3:19:31
